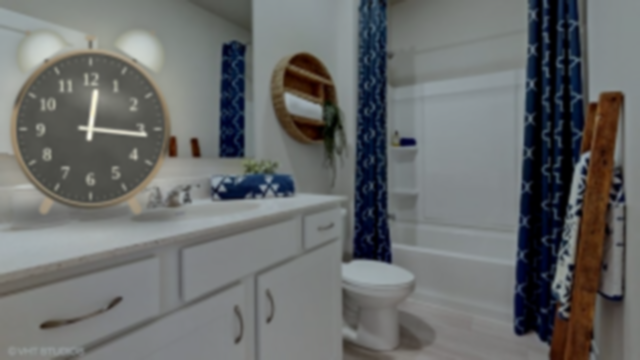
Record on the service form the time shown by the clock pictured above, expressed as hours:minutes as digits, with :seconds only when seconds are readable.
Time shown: 12:16
